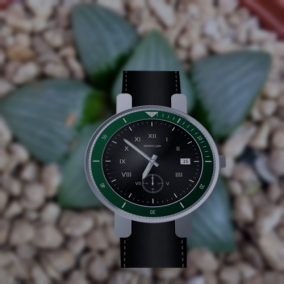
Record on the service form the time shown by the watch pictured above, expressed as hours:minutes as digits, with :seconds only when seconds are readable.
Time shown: 6:52
